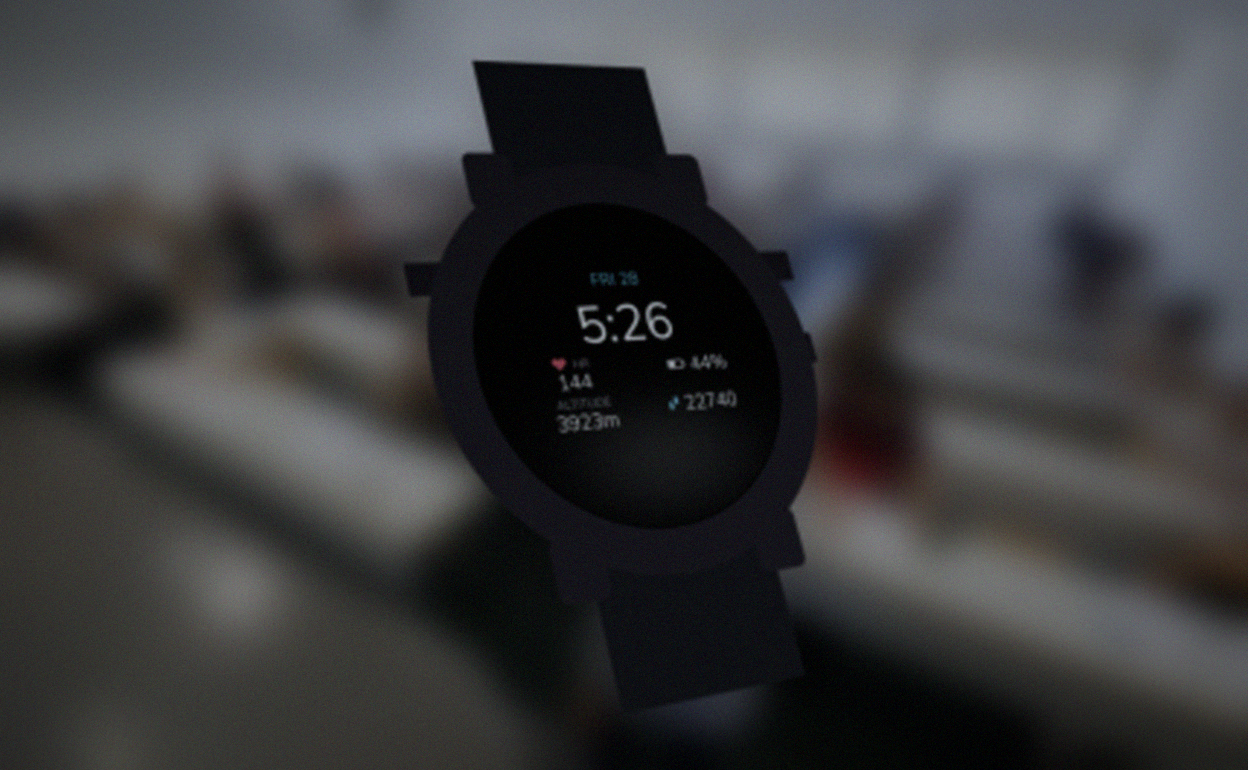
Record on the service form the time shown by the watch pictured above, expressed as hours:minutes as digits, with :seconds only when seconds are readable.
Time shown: 5:26
